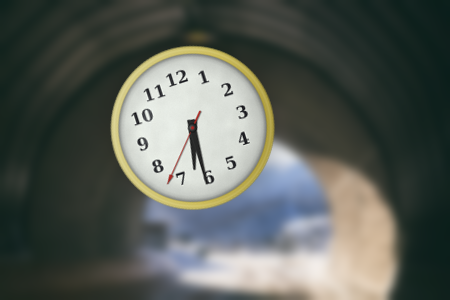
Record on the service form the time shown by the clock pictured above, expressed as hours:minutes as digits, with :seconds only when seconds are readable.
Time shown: 6:30:37
